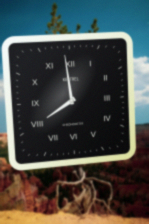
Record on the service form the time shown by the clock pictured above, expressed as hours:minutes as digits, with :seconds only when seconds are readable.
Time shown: 7:59
